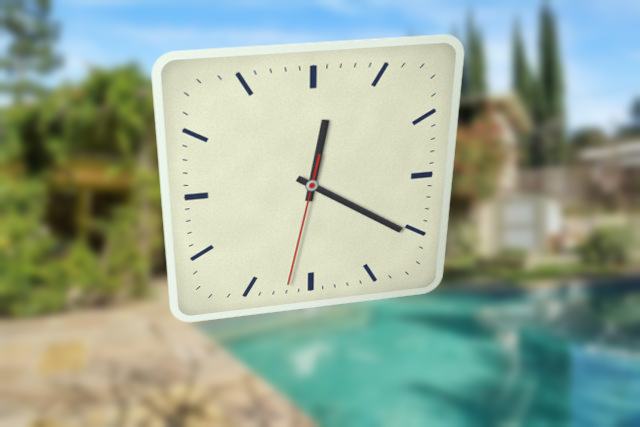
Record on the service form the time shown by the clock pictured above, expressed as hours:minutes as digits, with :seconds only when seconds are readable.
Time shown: 12:20:32
